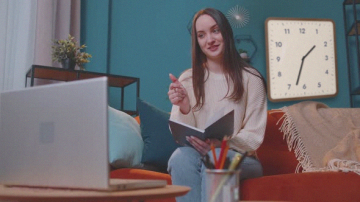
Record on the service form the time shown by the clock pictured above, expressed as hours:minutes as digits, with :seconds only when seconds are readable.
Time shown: 1:33
